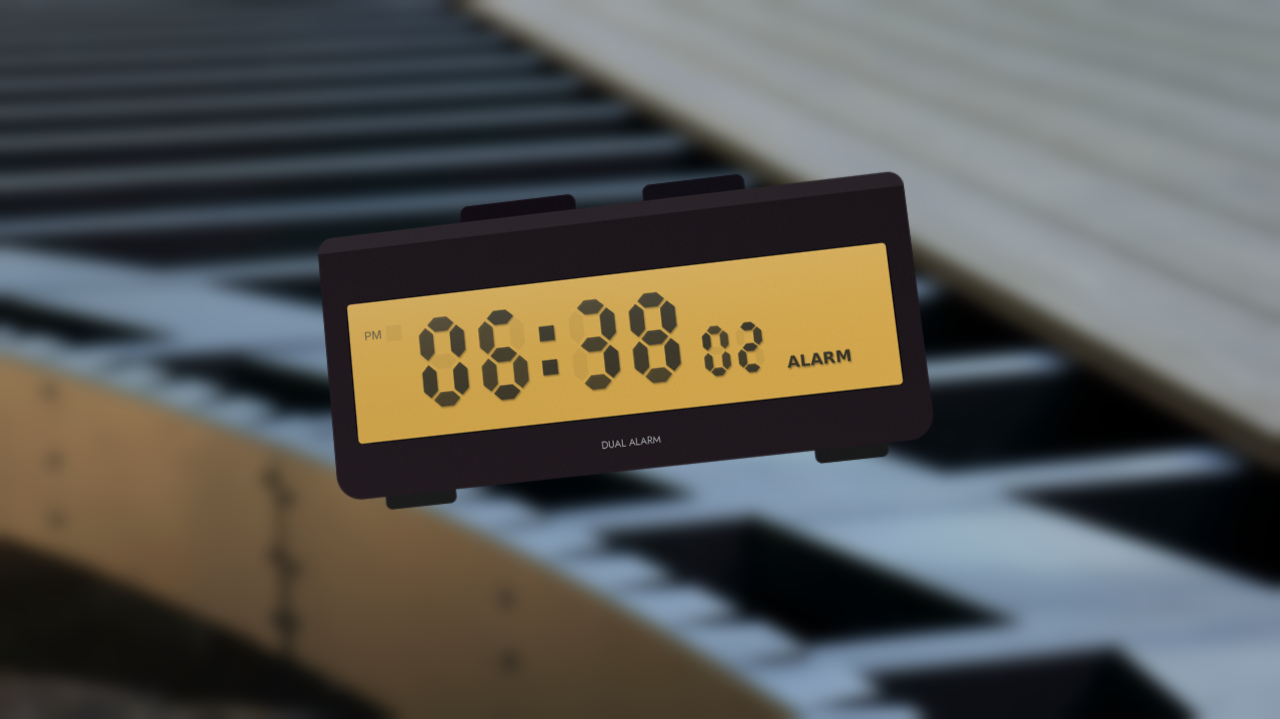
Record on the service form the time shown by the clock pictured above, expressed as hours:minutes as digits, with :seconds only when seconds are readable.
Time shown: 6:38:02
